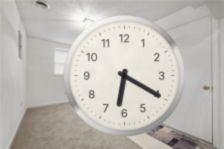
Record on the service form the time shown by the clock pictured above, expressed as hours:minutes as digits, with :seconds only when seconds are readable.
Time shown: 6:20
